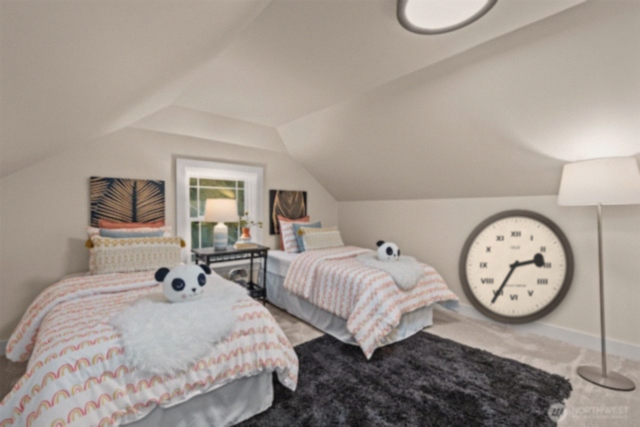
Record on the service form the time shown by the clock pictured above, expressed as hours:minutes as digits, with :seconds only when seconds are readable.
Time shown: 2:35
